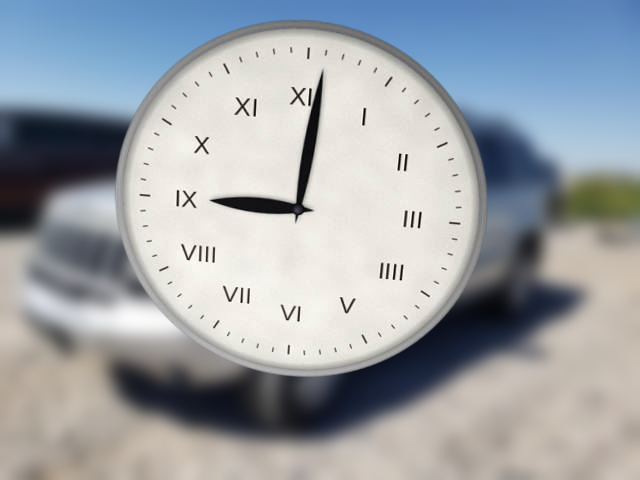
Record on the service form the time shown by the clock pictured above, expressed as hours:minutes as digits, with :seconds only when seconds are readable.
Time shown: 9:01
